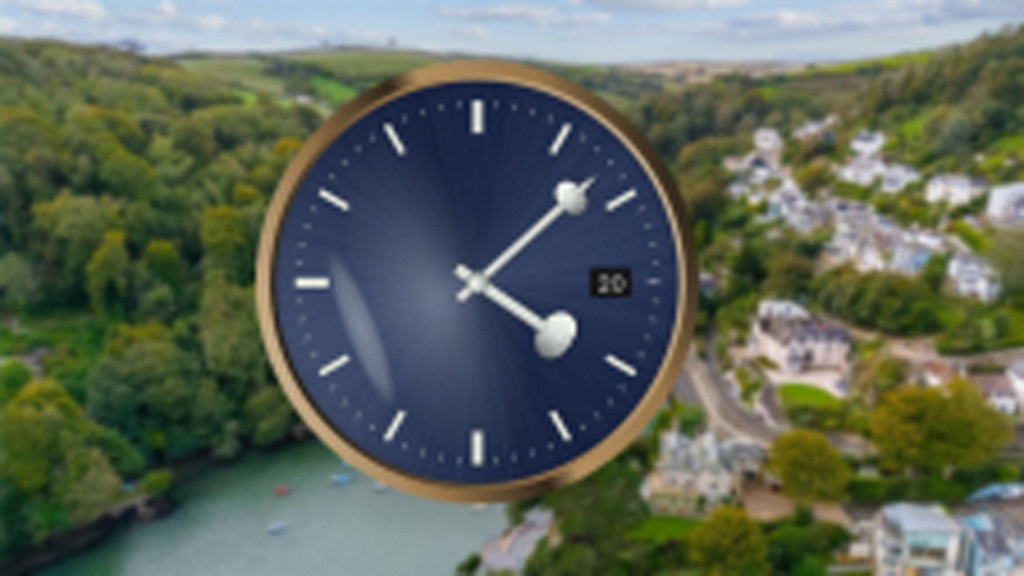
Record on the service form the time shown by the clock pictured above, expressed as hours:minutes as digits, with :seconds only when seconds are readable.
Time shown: 4:08
